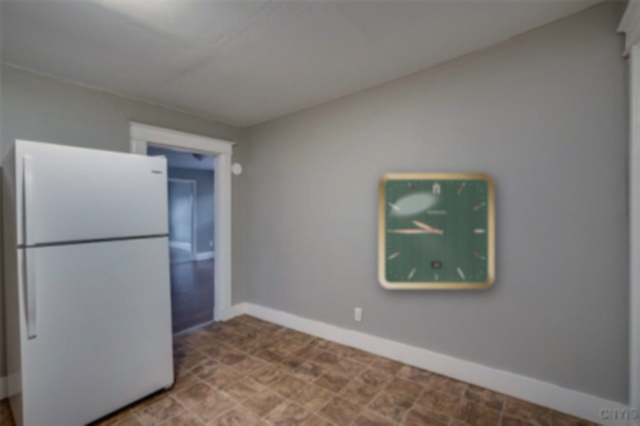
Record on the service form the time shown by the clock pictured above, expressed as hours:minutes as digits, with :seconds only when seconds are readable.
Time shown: 9:45
